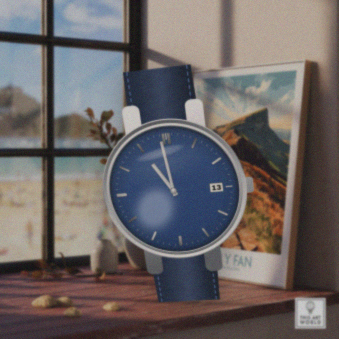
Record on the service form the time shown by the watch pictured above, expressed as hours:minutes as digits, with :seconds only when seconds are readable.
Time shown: 10:59
